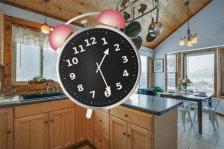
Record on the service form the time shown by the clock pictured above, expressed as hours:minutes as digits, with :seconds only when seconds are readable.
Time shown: 1:29
